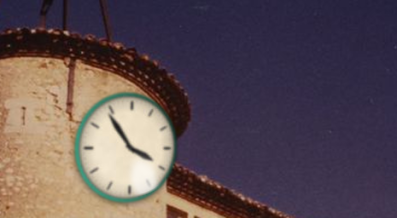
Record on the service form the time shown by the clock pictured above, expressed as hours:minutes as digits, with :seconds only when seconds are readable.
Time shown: 3:54
